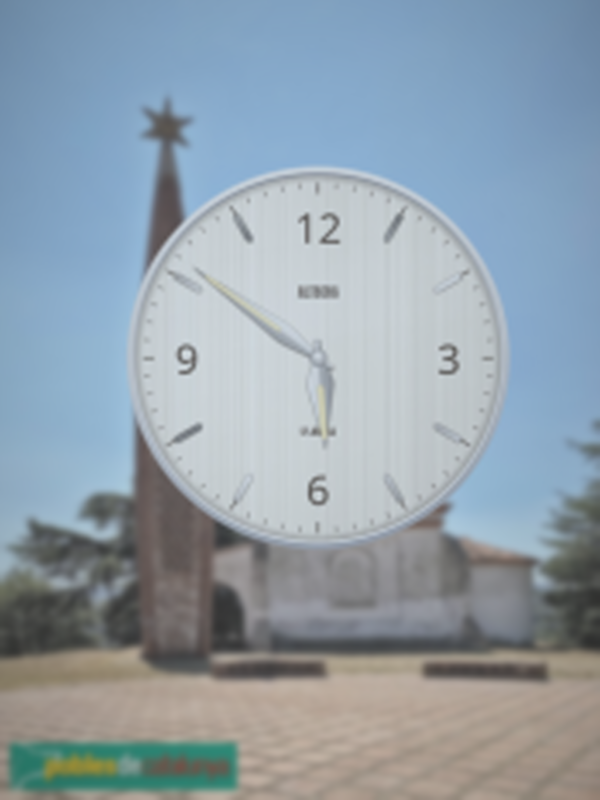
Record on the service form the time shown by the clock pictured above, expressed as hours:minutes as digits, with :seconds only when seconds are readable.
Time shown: 5:51
